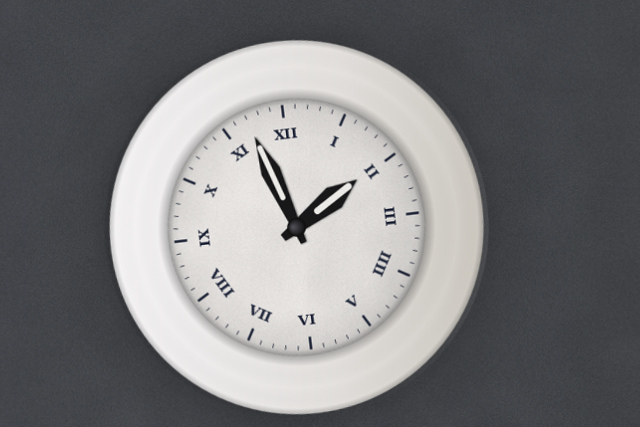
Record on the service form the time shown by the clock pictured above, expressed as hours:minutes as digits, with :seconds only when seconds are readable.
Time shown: 1:57
